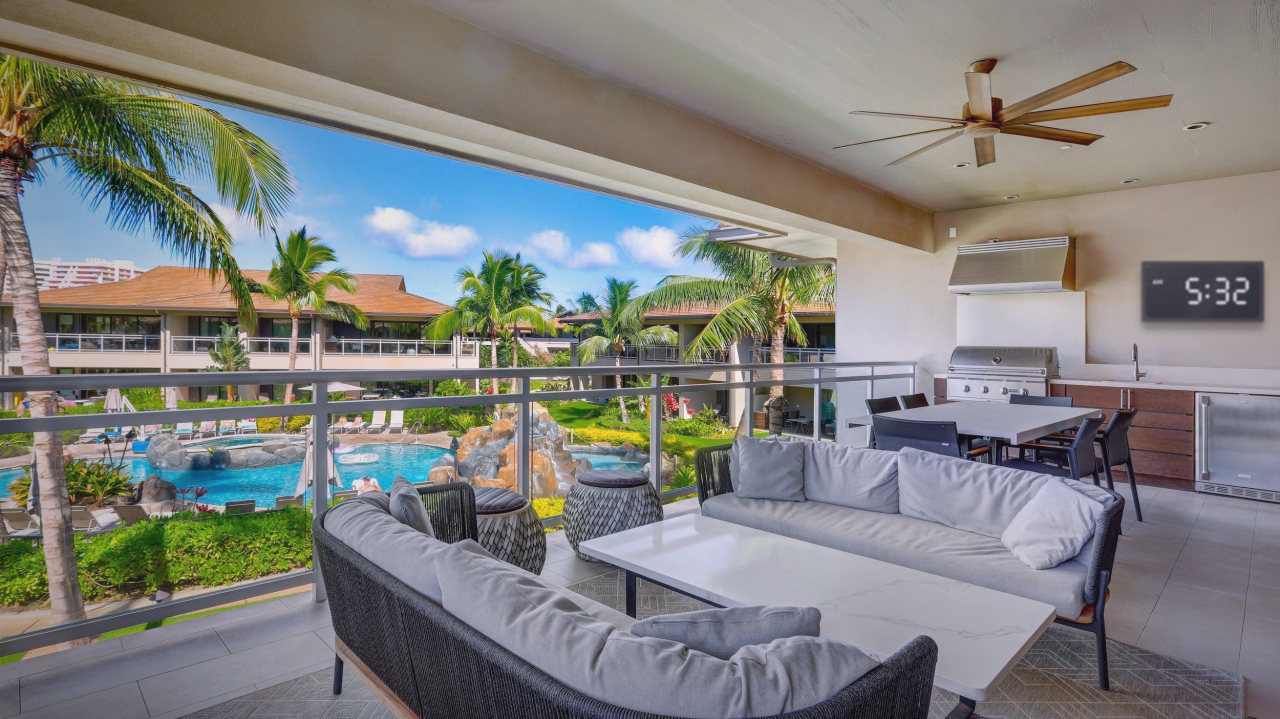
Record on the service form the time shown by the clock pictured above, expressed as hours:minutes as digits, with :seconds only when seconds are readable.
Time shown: 5:32
